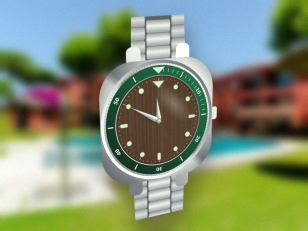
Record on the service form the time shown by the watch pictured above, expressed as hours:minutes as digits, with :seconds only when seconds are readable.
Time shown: 11:50
